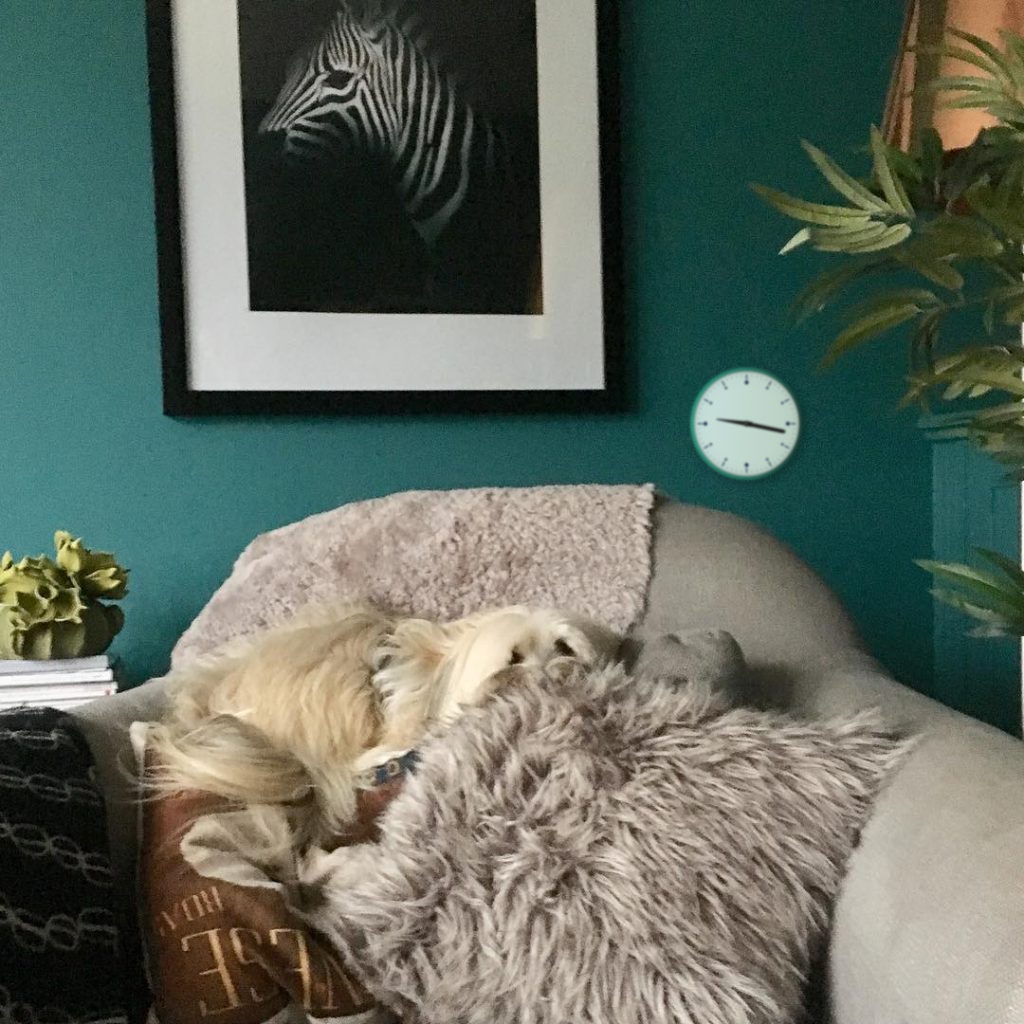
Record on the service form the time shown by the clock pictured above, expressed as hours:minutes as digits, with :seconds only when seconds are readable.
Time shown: 9:17
